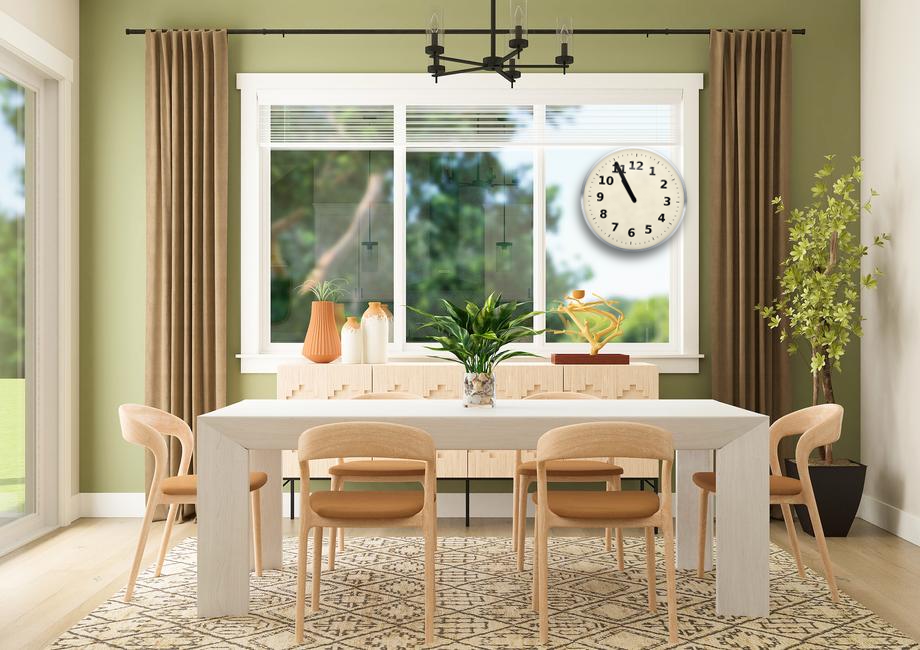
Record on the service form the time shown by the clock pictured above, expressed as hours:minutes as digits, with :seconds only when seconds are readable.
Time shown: 10:55
